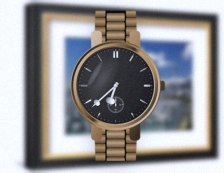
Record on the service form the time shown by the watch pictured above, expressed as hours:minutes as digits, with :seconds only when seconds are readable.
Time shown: 6:38
